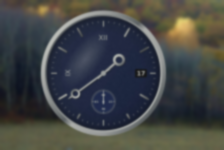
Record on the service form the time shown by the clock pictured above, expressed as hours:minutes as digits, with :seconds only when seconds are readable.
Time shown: 1:39
